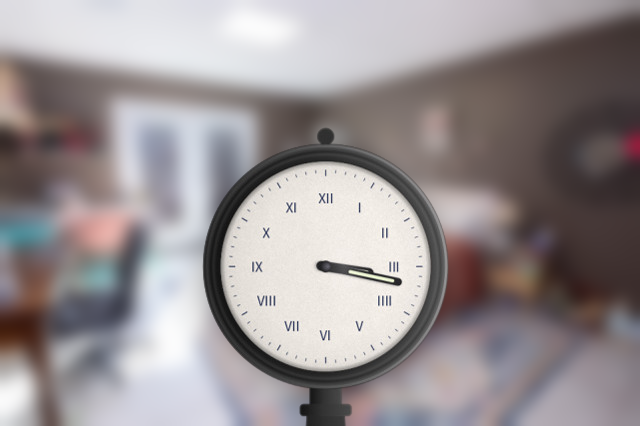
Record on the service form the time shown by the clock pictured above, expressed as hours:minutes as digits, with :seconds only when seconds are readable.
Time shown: 3:17
